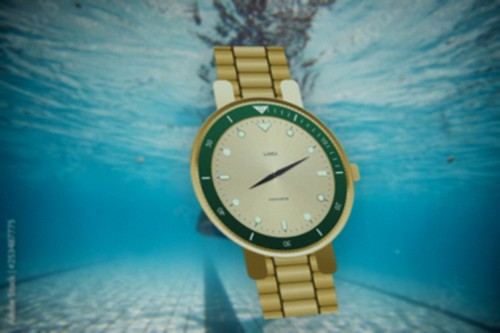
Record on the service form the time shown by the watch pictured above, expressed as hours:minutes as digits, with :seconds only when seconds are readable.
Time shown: 8:11
